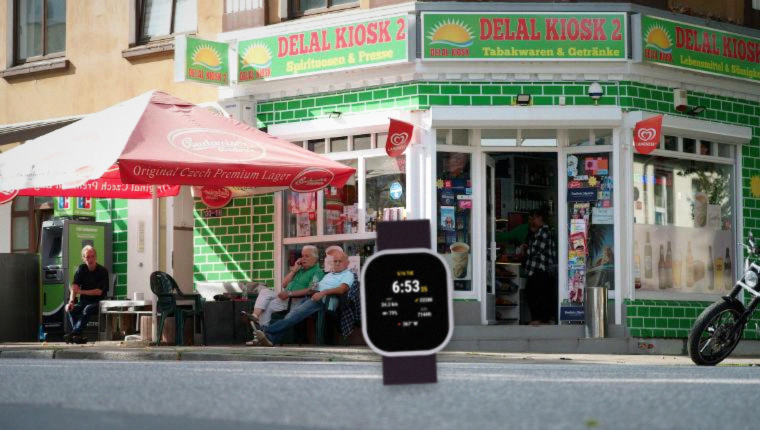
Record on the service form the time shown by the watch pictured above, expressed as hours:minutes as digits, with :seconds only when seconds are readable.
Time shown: 6:53
